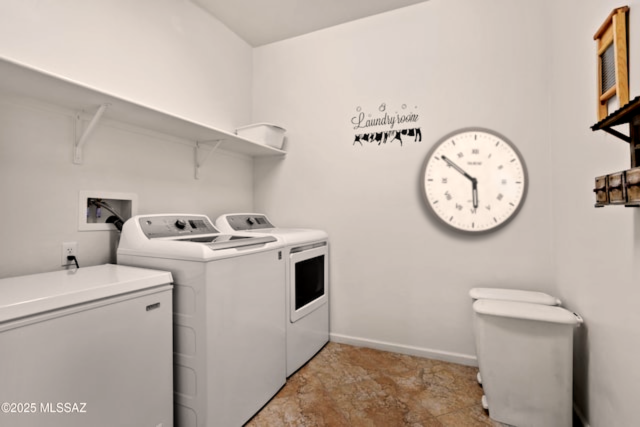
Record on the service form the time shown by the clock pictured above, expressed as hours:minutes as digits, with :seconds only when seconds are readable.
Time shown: 5:51
